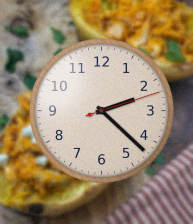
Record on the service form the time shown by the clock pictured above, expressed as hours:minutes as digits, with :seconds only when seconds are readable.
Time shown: 2:22:12
